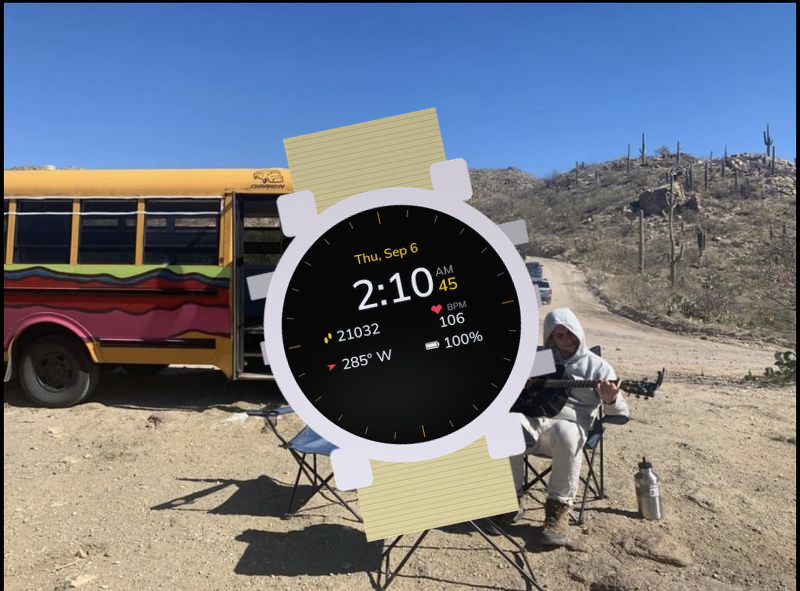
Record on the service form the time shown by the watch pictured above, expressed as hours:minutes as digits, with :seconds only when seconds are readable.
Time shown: 2:10:45
